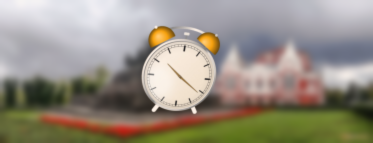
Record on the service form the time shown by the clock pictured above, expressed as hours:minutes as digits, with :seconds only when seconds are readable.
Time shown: 10:21
